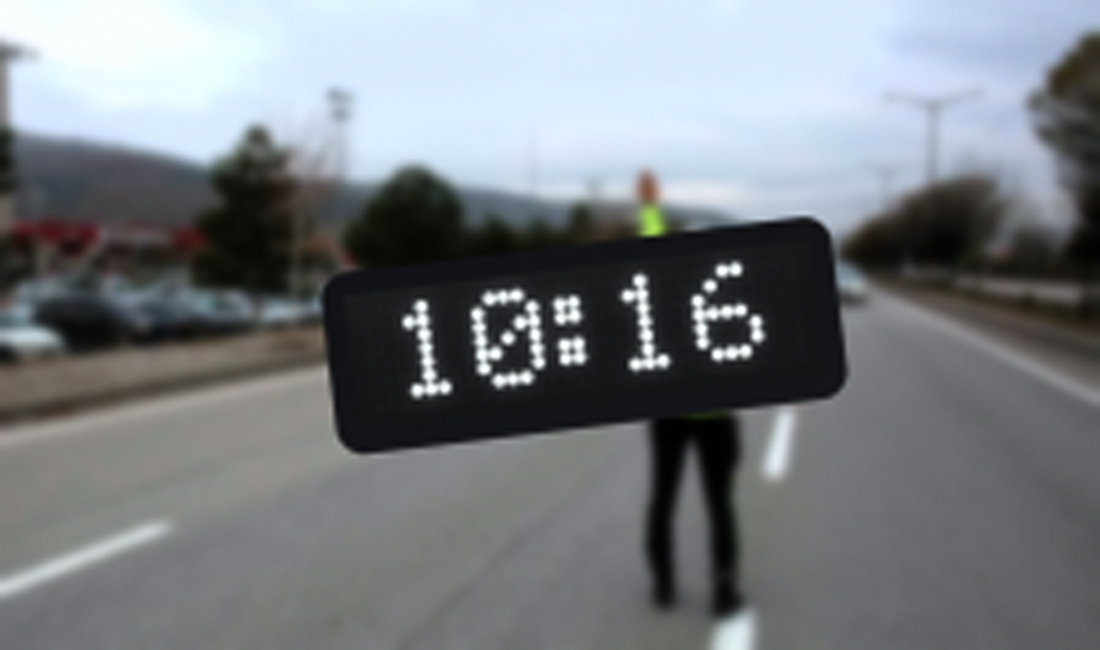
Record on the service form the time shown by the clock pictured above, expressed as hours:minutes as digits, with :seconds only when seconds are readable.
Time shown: 10:16
